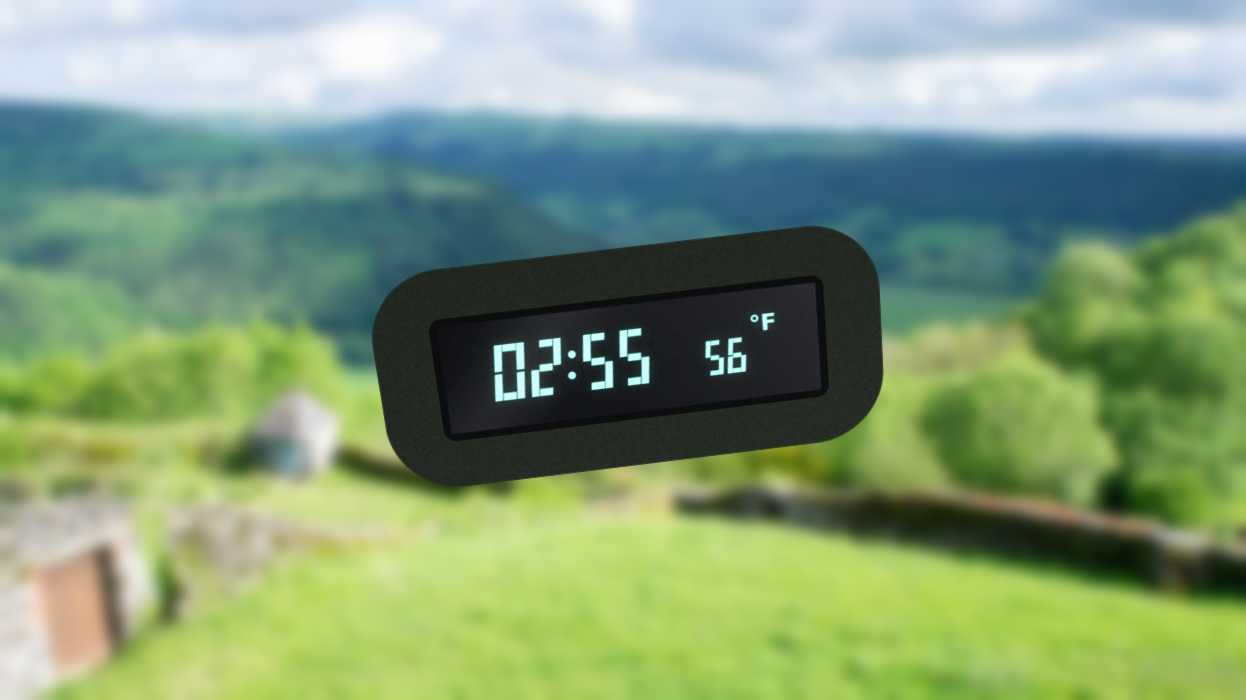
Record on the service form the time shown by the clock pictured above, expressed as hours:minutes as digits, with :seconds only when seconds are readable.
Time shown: 2:55
